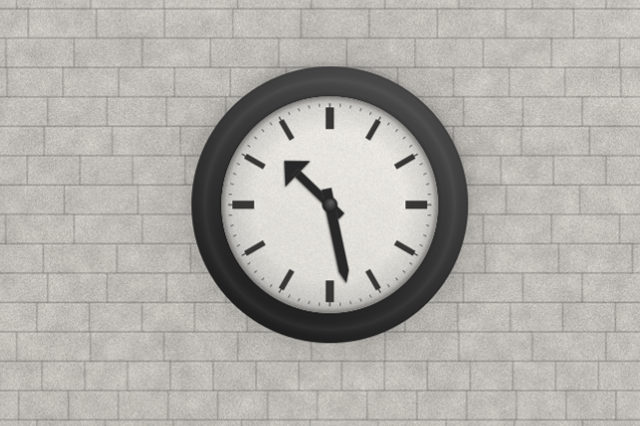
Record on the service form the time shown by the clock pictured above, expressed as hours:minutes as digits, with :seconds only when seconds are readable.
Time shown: 10:28
